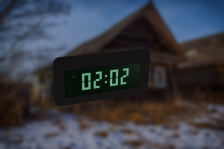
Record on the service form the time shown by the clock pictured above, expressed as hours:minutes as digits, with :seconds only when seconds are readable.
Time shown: 2:02
